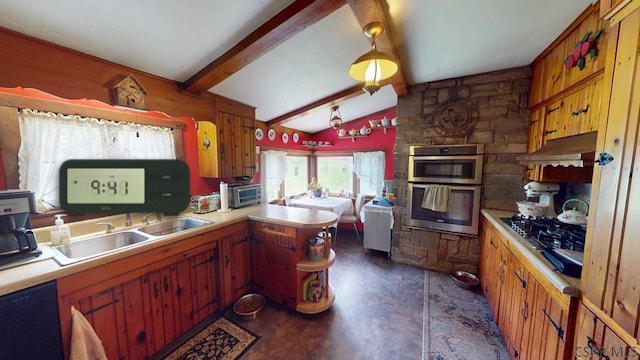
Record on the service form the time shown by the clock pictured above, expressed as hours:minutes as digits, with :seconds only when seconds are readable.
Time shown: 9:41
